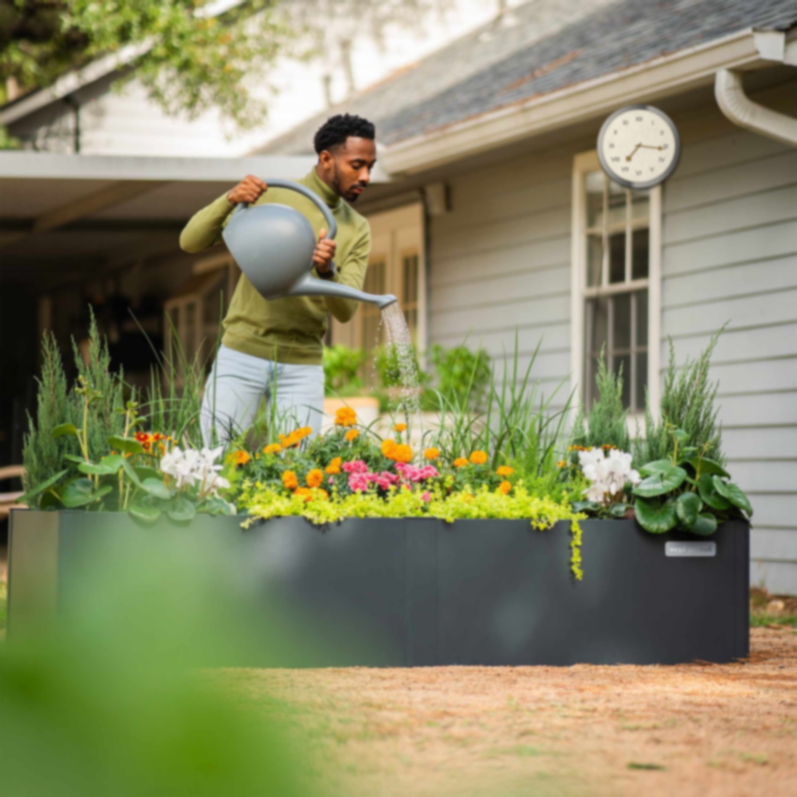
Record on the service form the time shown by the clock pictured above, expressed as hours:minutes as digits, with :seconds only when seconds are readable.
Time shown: 7:16
